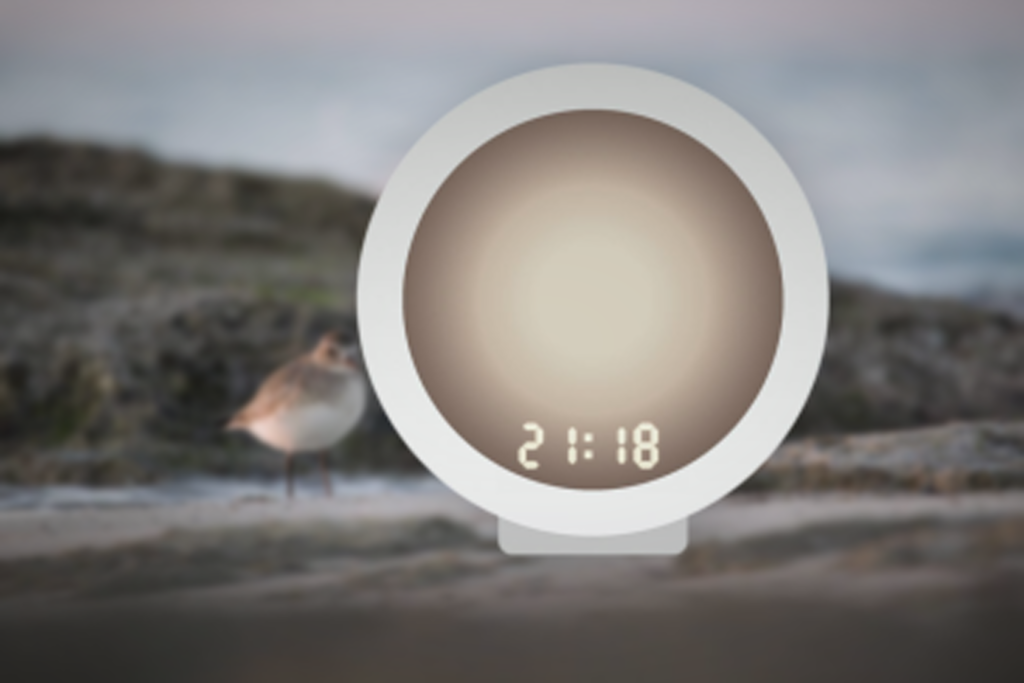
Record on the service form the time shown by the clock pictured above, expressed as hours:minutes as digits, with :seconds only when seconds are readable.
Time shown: 21:18
